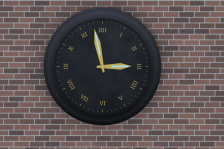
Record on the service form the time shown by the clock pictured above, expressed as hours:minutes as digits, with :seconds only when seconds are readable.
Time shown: 2:58
